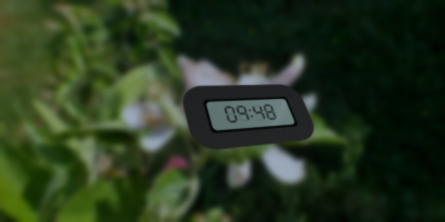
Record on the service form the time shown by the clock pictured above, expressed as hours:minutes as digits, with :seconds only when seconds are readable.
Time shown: 9:48
